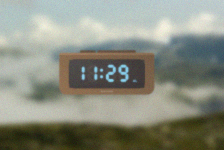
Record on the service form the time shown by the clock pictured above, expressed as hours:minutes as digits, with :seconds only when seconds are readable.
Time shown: 11:29
